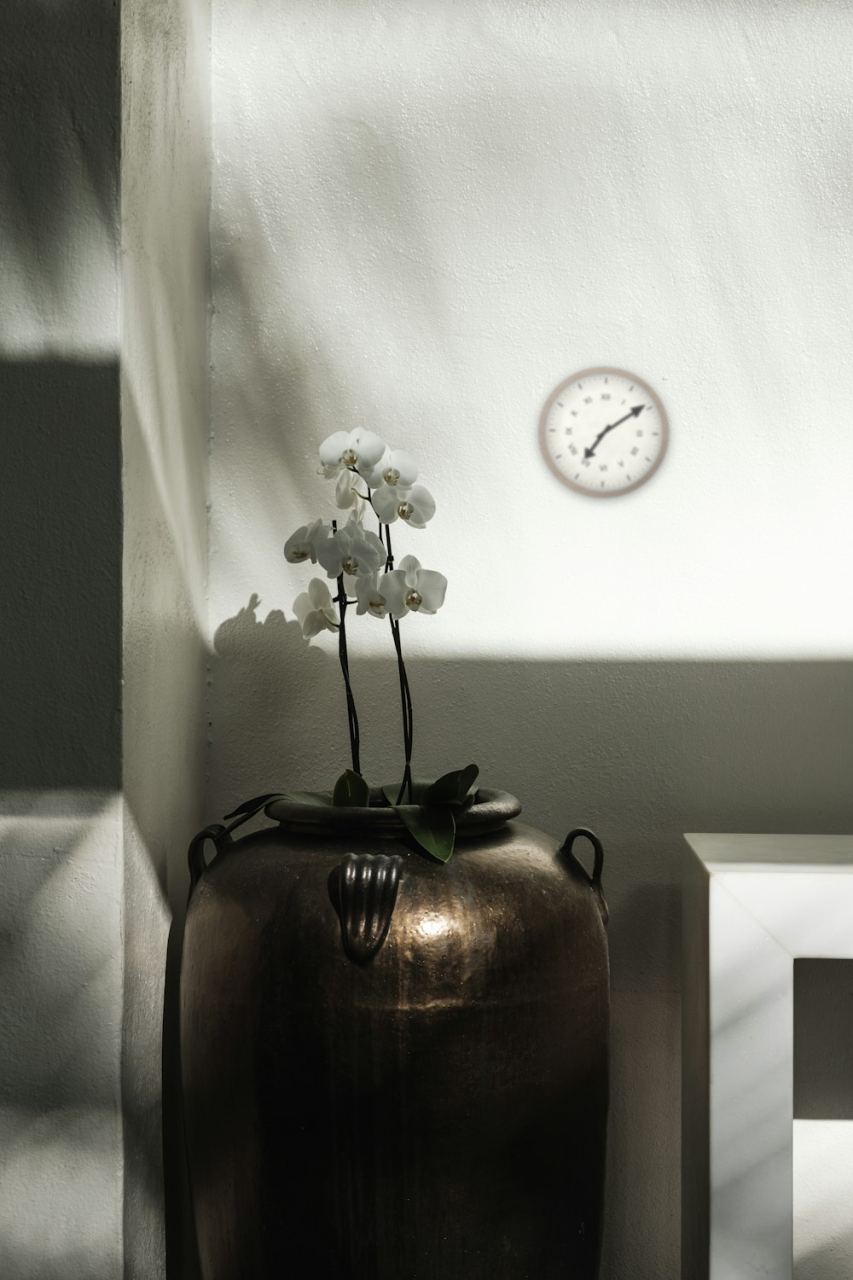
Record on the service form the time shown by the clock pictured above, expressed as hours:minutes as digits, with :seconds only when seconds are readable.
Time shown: 7:09
